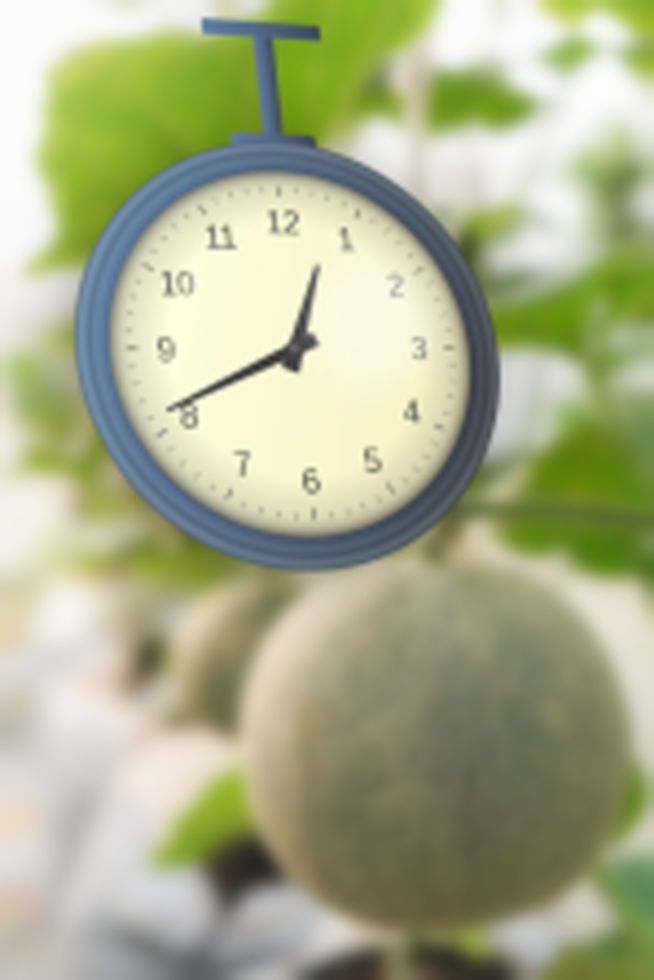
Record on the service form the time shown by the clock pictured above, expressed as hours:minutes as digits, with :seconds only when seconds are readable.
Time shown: 12:41
